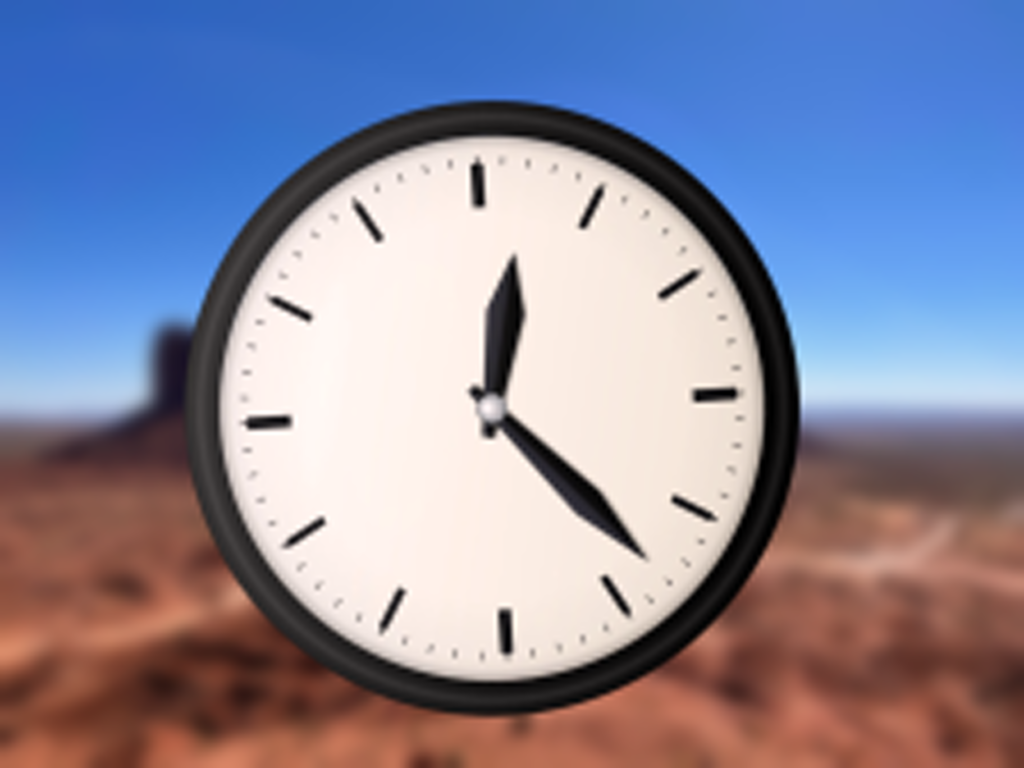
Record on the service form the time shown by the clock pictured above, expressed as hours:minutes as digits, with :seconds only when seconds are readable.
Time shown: 12:23
